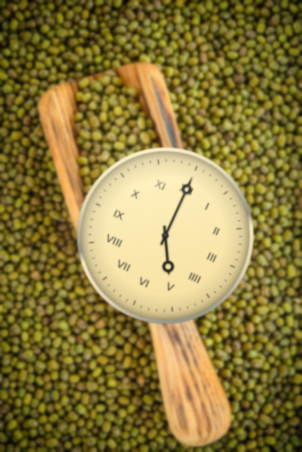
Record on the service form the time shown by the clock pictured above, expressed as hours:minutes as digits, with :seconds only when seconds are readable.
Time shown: 5:00
